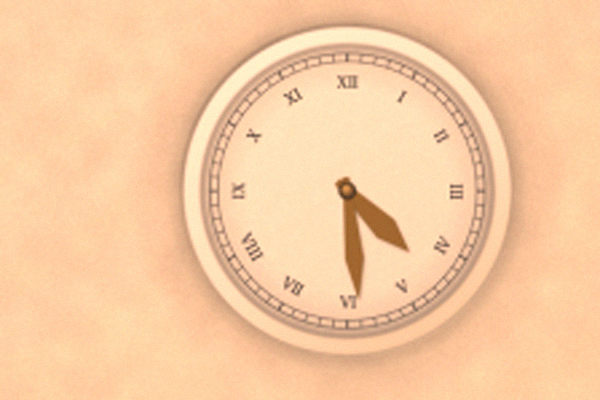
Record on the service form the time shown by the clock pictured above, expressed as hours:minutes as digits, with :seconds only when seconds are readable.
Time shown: 4:29
